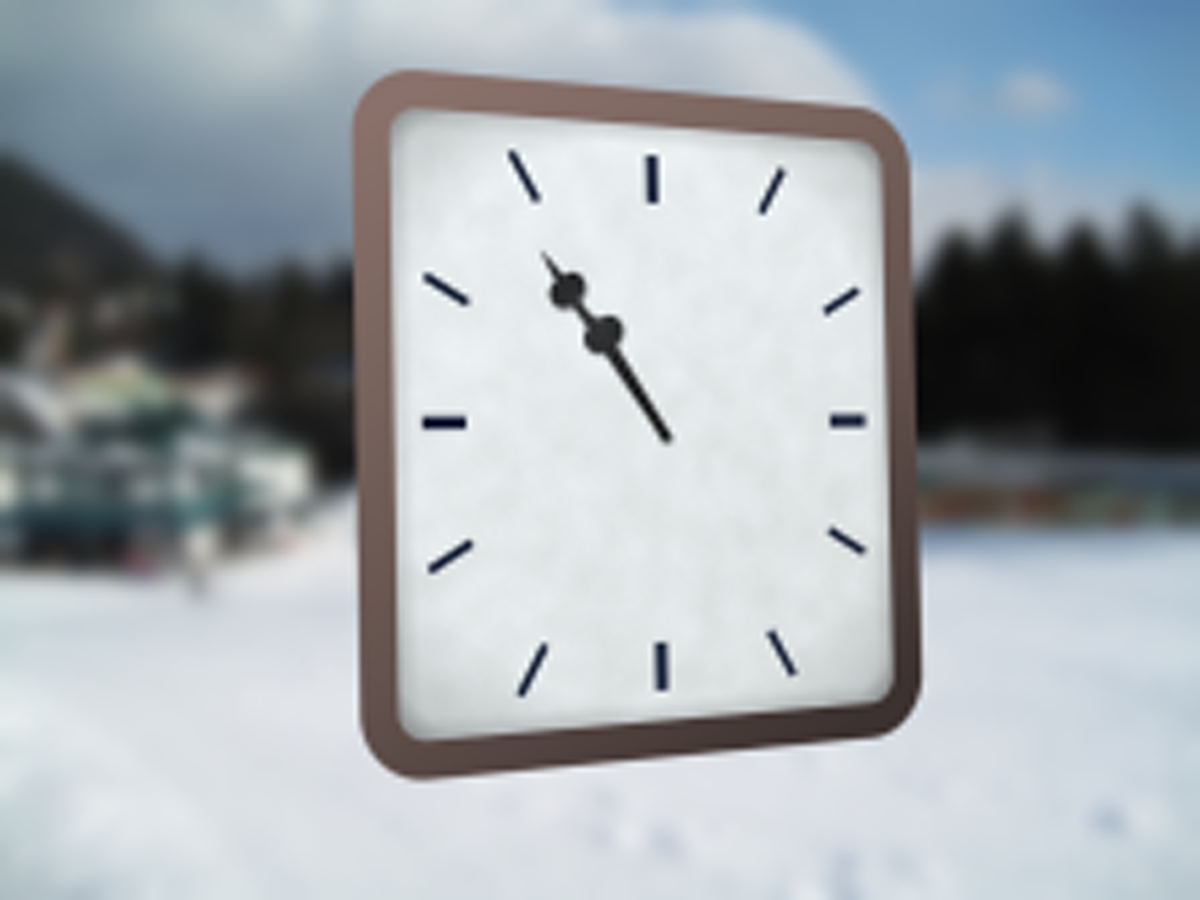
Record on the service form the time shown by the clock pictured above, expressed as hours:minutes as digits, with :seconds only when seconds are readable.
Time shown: 10:54
